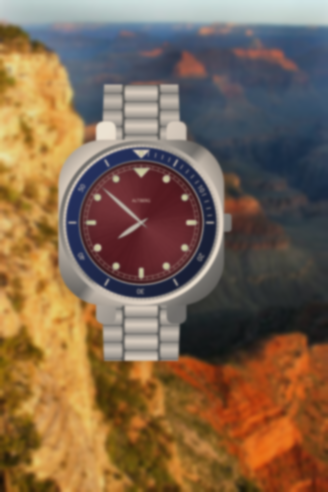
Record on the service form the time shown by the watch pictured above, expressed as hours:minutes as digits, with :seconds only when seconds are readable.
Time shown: 7:52
